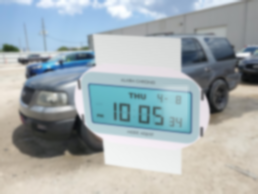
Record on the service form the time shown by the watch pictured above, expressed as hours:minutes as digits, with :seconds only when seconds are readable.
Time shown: 10:05
